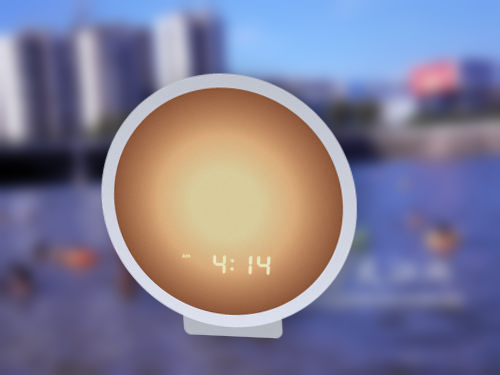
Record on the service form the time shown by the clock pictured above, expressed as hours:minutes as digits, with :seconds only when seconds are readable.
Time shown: 4:14
